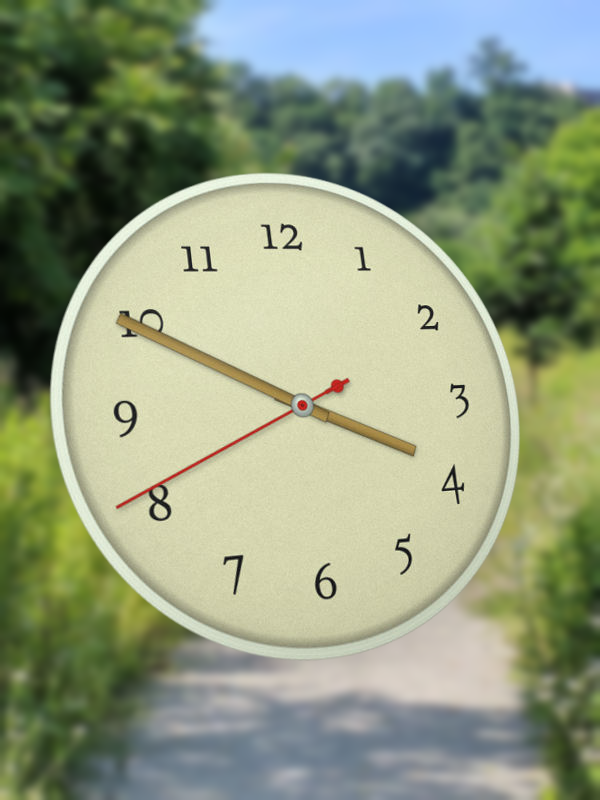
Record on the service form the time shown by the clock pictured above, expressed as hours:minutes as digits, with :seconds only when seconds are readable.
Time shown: 3:49:41
